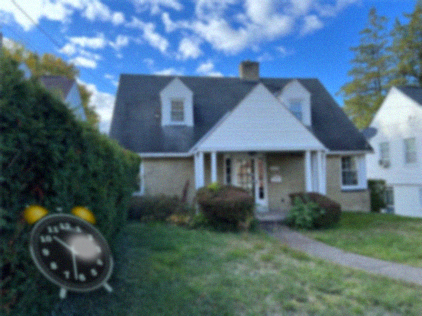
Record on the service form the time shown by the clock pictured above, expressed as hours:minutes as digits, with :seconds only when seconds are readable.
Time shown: 10:32
